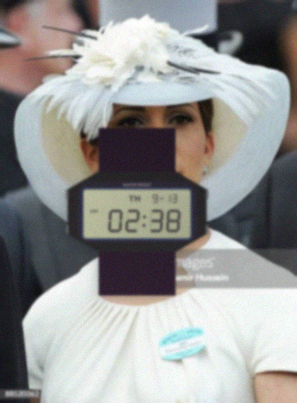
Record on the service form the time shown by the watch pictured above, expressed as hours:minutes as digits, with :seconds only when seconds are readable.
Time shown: 2:38
